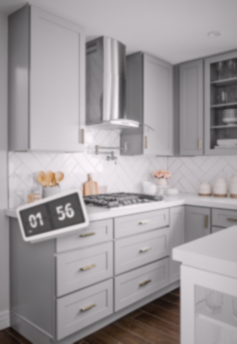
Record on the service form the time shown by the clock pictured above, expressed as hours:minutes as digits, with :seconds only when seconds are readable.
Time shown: 1:56
